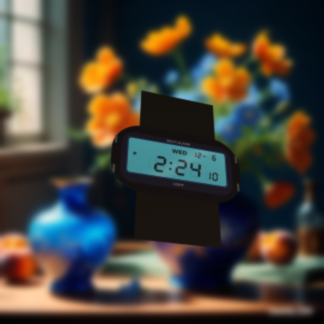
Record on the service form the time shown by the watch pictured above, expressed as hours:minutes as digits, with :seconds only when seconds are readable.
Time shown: 2:24
